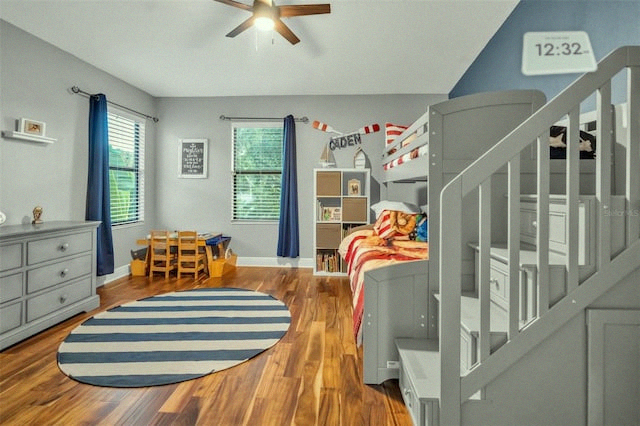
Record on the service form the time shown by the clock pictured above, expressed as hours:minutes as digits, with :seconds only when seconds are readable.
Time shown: 12:32
